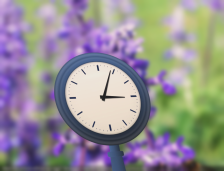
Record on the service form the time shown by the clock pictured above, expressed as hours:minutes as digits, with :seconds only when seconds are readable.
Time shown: 3:04
